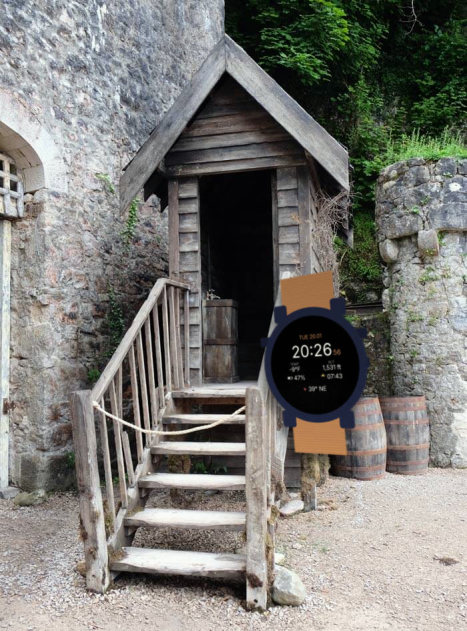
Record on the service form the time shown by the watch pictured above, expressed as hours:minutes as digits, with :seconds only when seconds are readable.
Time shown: 20:26
